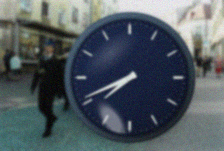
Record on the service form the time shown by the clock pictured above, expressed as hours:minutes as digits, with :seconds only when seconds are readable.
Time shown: 7:41
